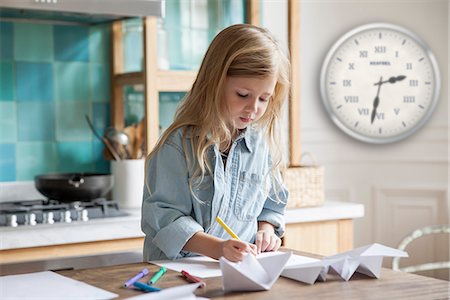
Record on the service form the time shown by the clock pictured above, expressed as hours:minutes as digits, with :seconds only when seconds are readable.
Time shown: 2:32
